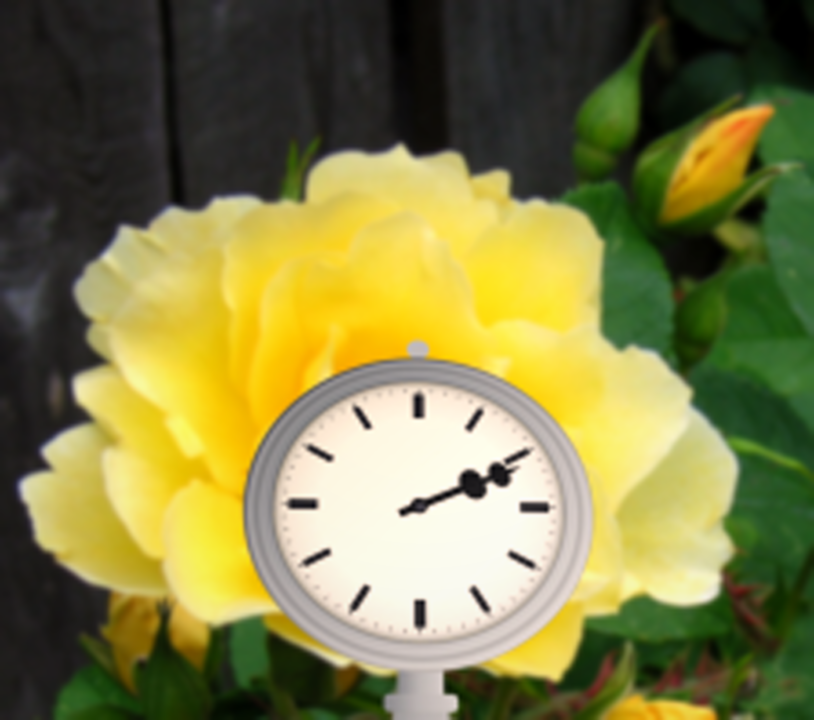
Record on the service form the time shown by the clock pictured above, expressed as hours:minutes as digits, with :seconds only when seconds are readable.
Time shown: 2:11
